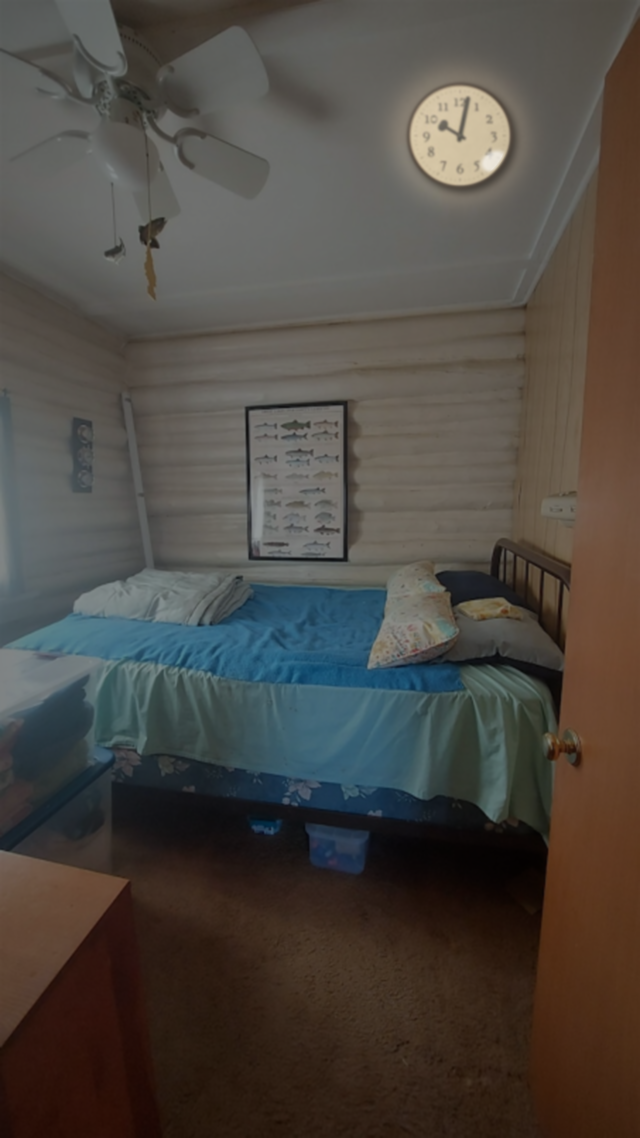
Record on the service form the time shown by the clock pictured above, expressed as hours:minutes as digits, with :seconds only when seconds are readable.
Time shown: 10:02
